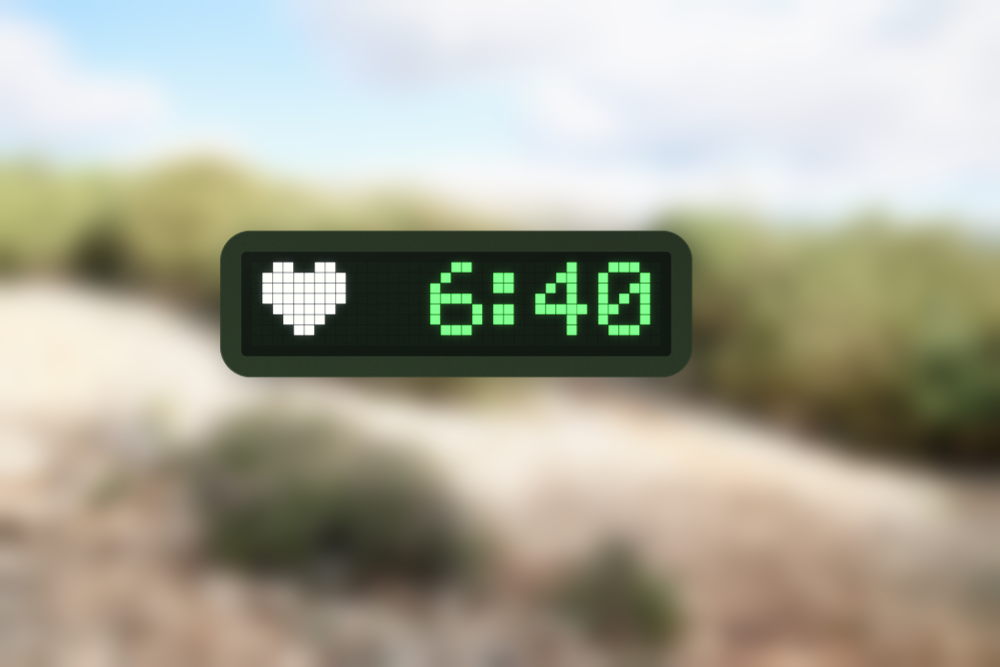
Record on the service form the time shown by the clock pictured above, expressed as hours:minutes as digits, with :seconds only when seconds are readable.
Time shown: 6:40
